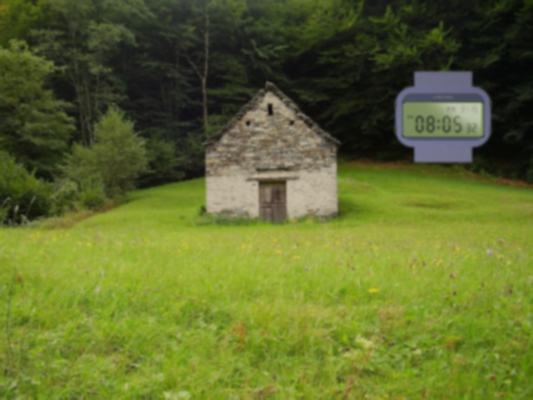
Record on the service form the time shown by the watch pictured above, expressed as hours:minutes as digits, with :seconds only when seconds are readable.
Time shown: 8:05
